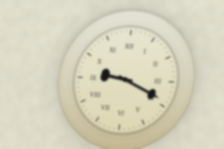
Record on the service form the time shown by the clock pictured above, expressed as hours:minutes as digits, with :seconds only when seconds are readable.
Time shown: 9:19
